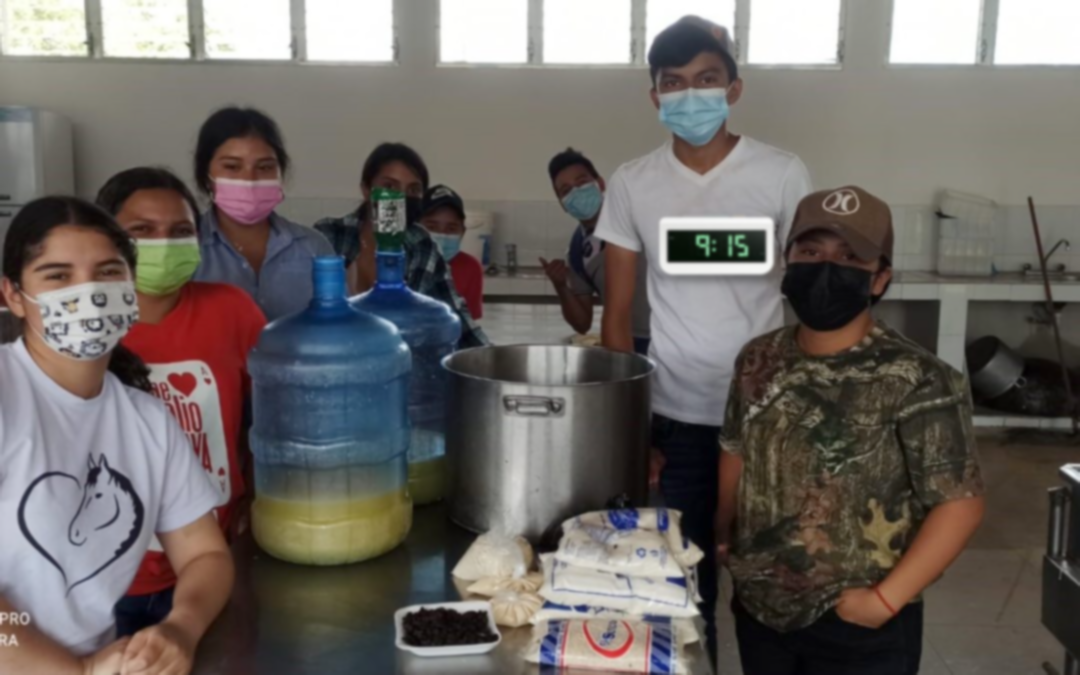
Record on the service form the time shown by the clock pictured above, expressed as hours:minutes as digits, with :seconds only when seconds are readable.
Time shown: 9:15
